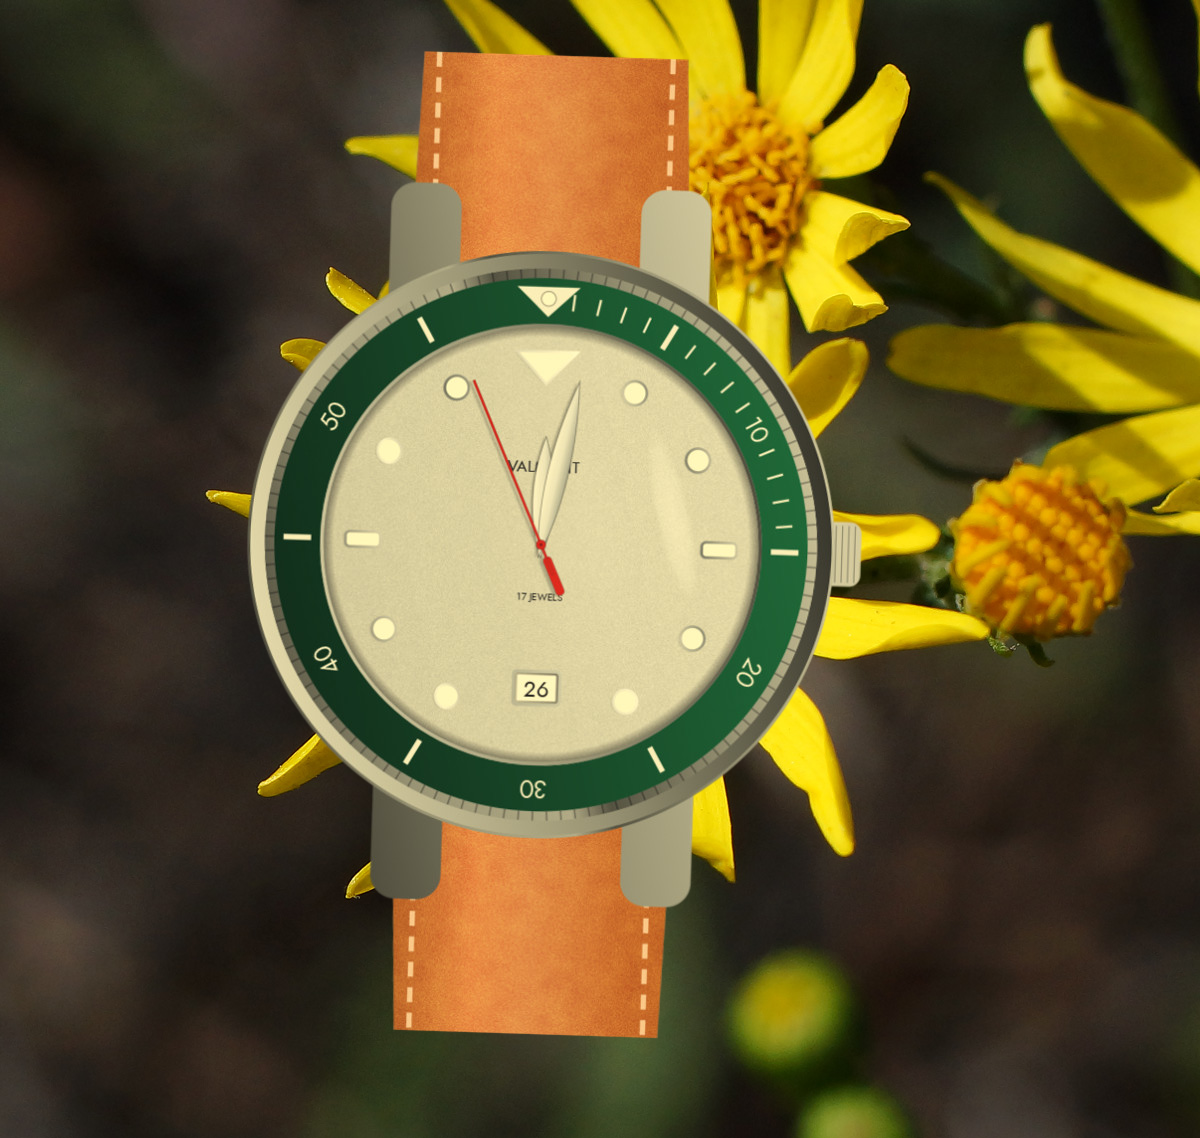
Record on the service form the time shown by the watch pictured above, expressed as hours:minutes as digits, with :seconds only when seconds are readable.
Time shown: 12:01:56
